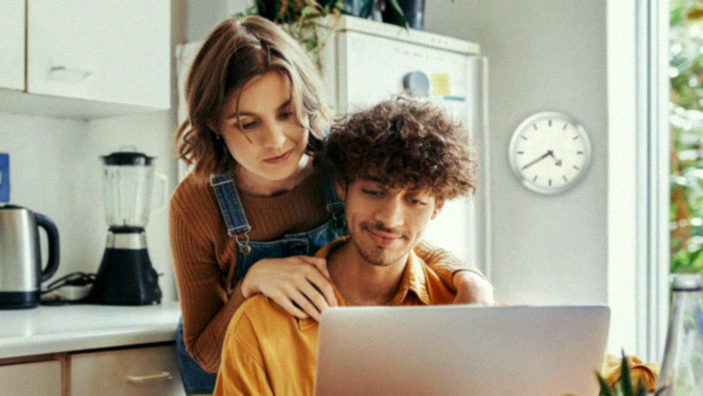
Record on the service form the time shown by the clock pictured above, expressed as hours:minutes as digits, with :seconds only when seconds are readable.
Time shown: 4:40
